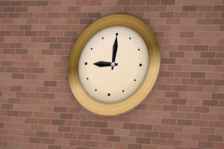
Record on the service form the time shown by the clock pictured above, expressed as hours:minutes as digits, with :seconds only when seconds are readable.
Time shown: 9:00
